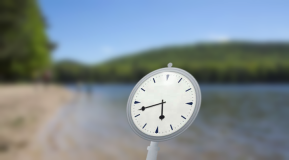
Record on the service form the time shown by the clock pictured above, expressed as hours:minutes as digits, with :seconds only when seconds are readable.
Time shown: 5:42
